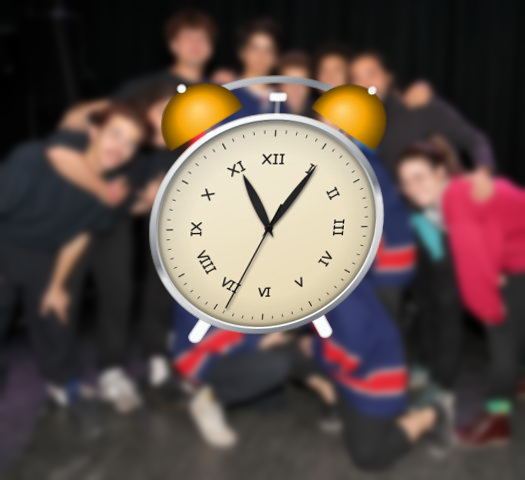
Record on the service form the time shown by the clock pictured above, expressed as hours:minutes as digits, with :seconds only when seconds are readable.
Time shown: 11:05:34
